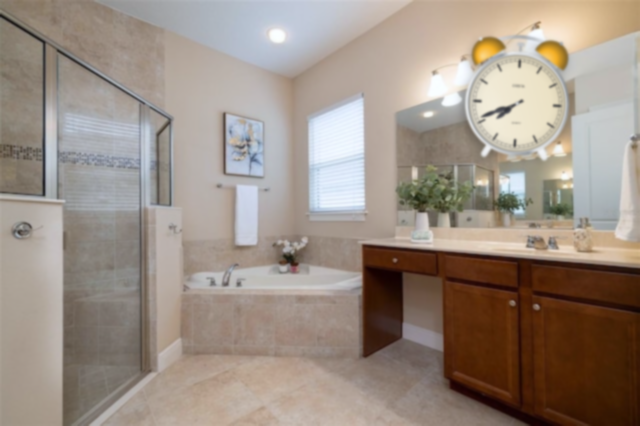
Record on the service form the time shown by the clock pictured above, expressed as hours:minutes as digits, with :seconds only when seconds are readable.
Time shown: 7:41
